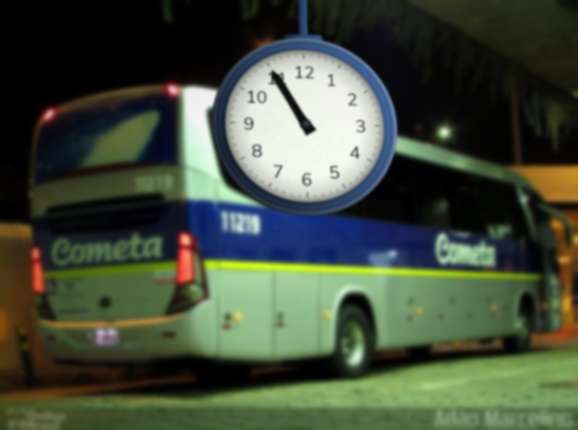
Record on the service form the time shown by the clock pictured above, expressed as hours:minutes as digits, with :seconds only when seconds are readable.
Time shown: 10:55
